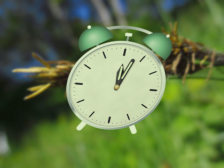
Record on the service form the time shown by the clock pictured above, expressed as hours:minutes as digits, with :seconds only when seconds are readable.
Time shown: 12:03
